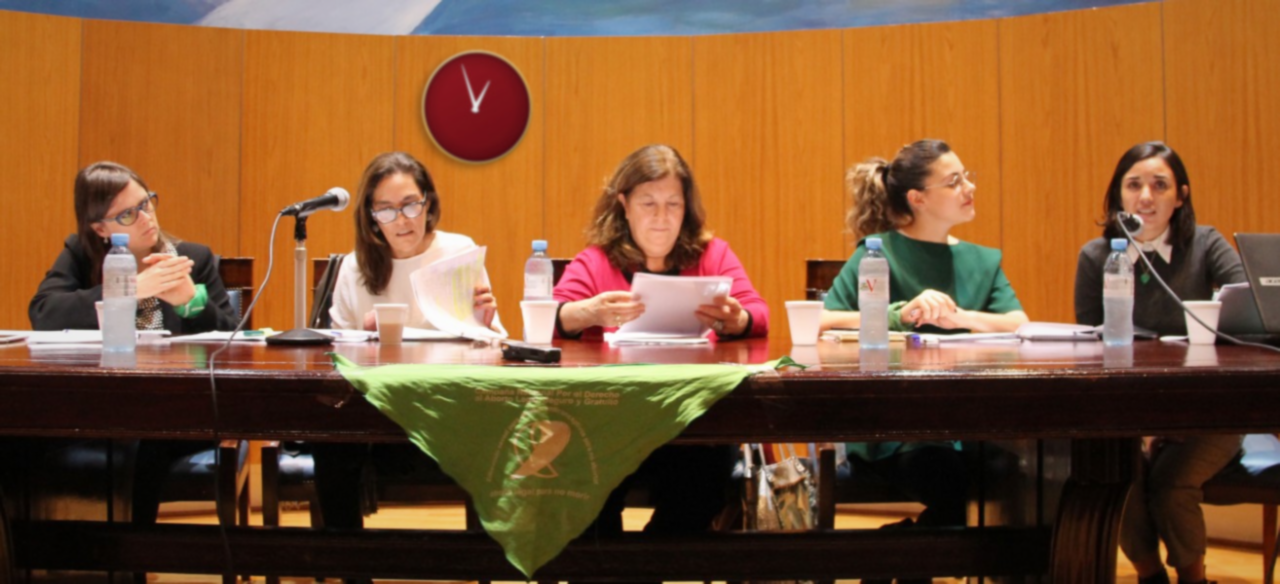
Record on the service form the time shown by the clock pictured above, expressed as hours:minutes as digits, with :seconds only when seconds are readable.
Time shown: 12:57
